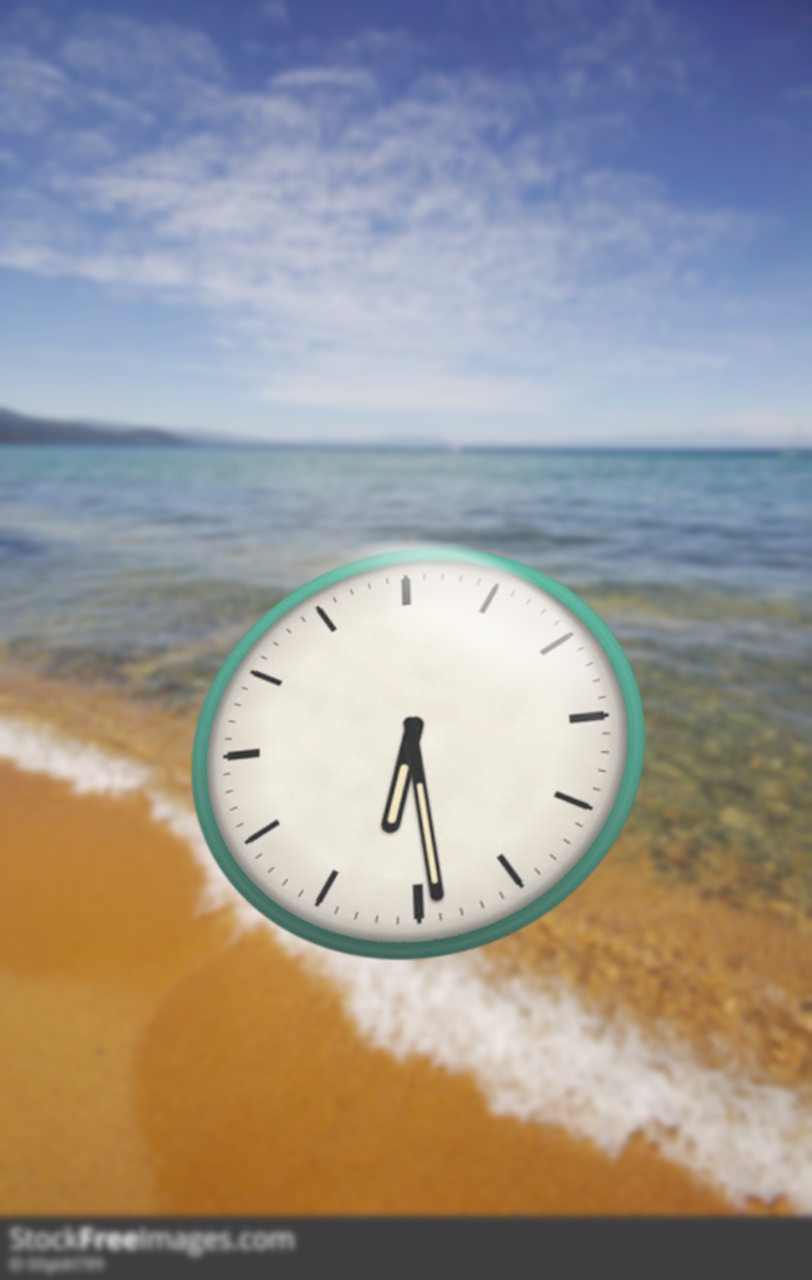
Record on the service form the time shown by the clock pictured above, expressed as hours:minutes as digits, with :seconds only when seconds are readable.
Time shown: 6:29
